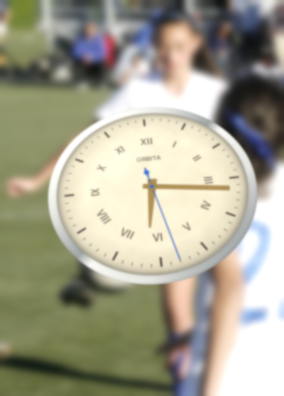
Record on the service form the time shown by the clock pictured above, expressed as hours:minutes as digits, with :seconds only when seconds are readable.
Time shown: 6:16:28
